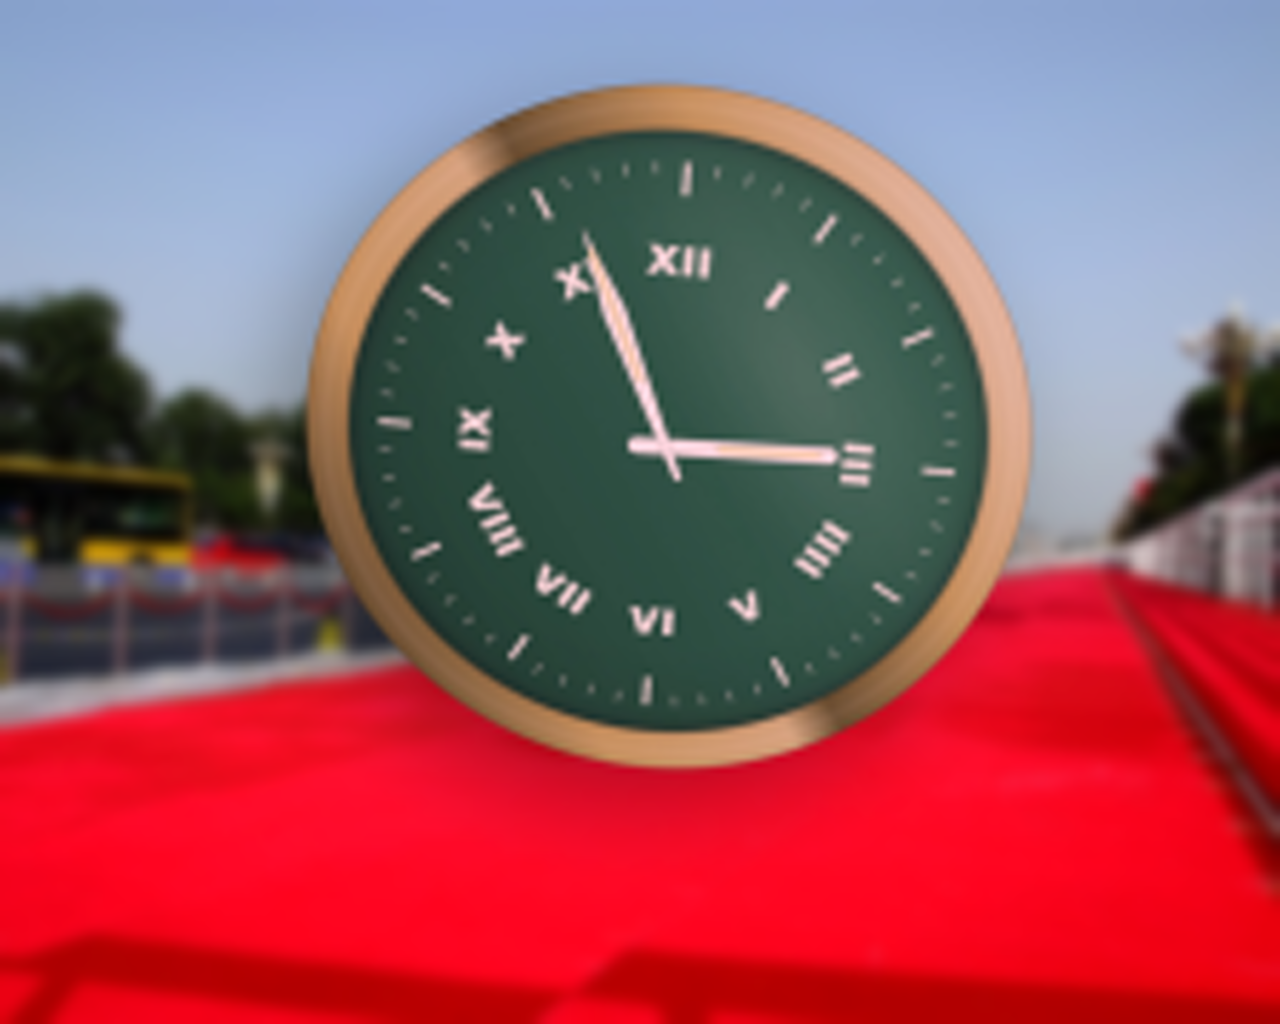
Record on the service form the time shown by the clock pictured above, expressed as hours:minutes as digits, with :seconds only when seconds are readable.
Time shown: 2:56
